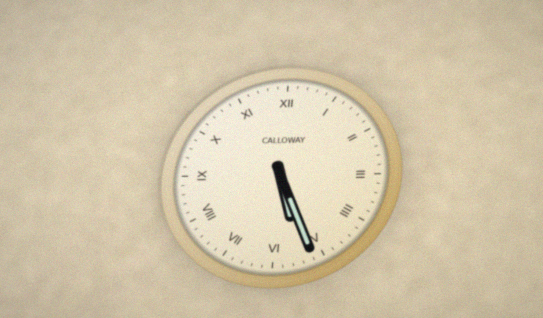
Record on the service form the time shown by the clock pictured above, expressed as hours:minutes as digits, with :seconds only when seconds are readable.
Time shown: 5:26
